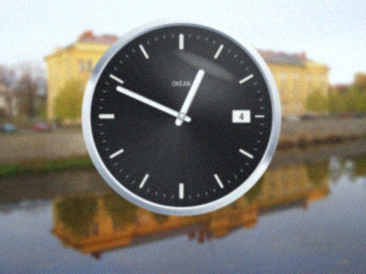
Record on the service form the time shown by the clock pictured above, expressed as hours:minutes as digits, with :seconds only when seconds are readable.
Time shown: 12:49
